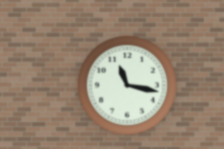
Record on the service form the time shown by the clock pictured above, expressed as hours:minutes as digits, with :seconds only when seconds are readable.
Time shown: 11:17
